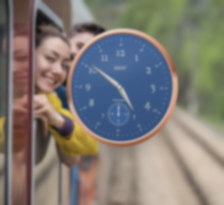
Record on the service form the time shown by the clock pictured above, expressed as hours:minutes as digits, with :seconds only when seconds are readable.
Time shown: 4:51
